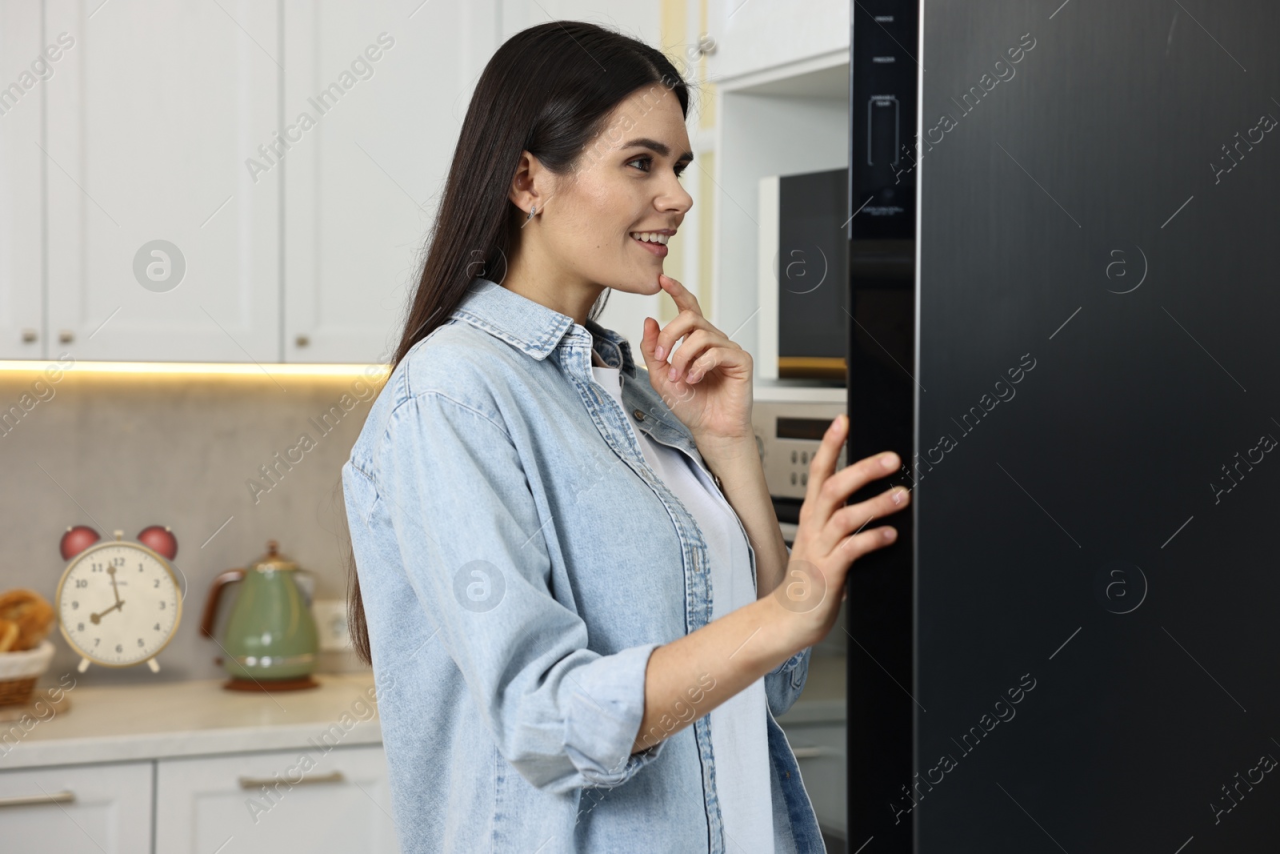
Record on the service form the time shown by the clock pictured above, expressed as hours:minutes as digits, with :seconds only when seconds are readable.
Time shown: 7:58
